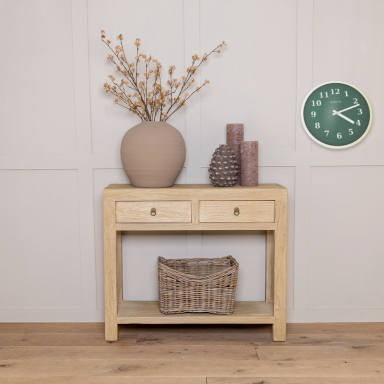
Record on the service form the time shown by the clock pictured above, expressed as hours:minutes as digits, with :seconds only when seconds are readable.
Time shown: 4:12
